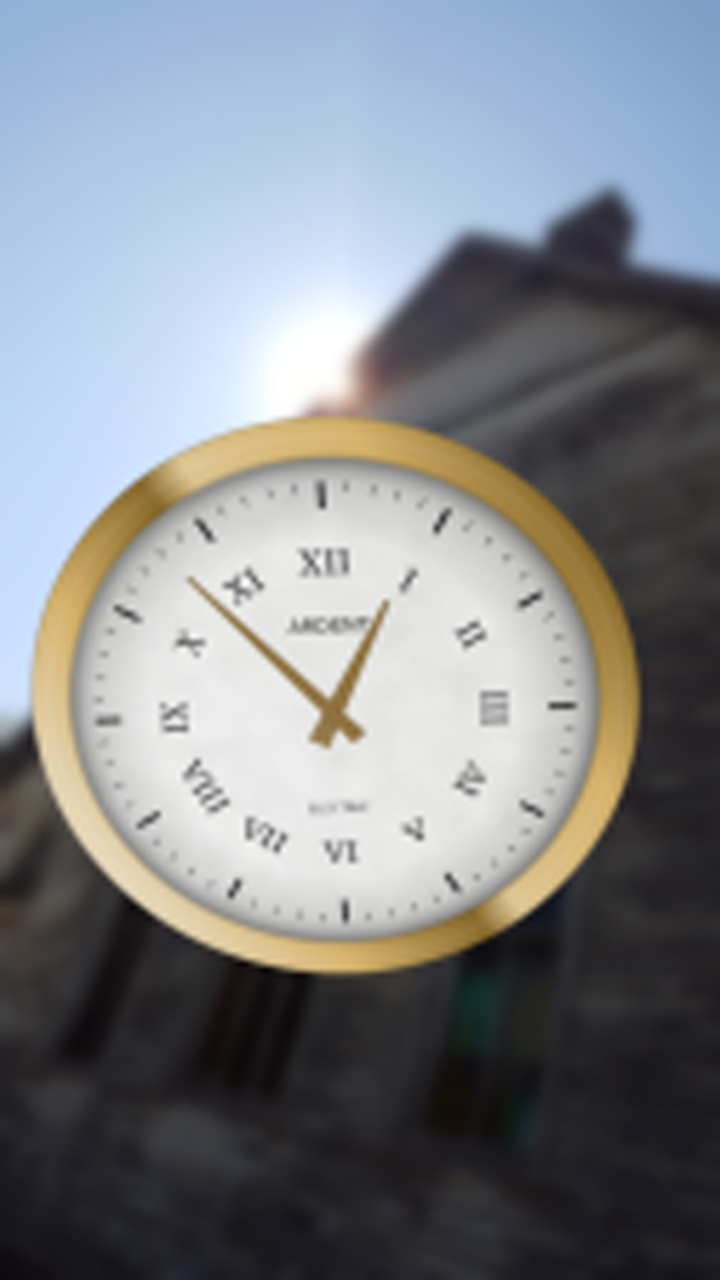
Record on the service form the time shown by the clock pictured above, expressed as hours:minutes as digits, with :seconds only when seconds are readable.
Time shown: 12:53
